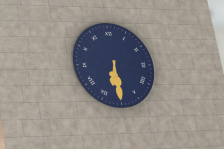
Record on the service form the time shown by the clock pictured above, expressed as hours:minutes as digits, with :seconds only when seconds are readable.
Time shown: 6:30
